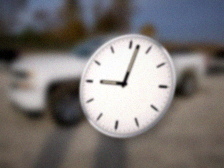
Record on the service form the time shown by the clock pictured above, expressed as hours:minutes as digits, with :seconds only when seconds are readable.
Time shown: 9:02
